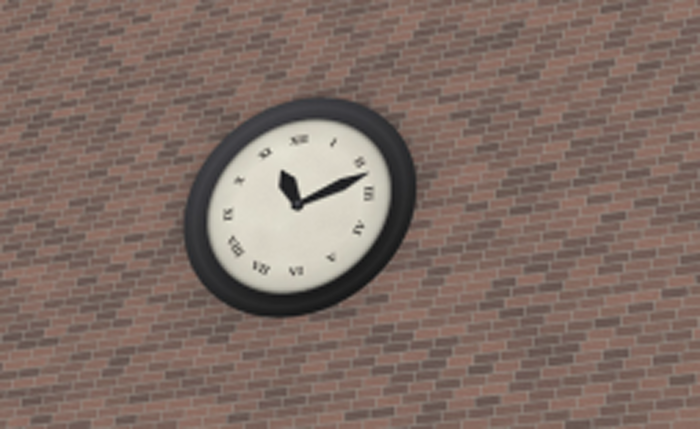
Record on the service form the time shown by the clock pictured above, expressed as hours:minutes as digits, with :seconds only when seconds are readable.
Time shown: 11:12
